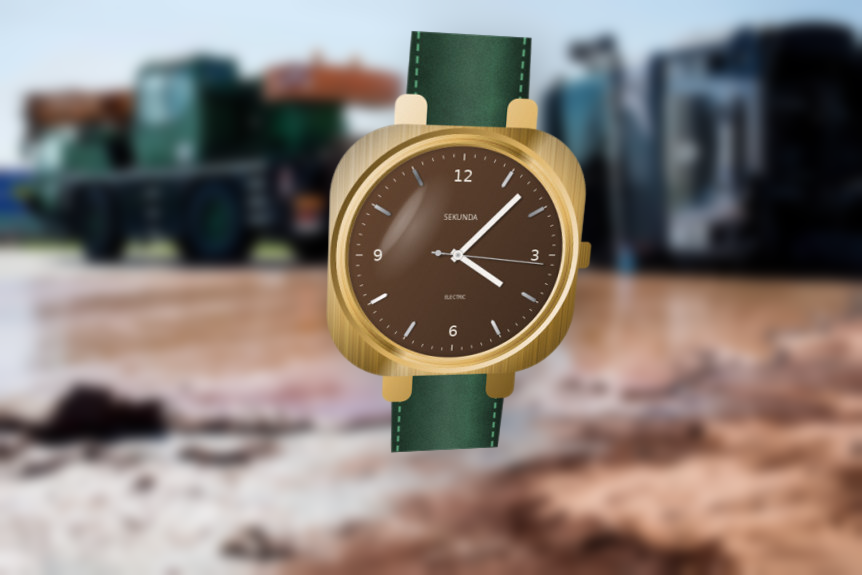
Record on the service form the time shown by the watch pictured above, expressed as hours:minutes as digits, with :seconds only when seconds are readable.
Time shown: 4:07:16
